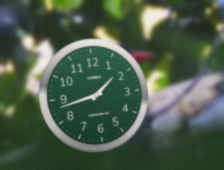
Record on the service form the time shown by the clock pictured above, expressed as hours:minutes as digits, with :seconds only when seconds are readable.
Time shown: 1:43
